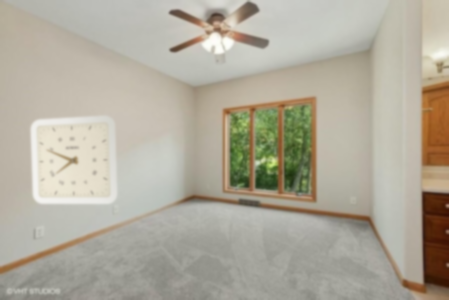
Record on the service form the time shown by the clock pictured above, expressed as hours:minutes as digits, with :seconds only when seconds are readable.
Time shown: 7:49
